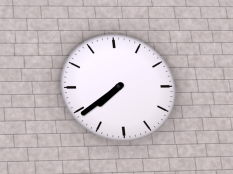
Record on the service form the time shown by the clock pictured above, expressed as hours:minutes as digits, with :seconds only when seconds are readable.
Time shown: 7:39
